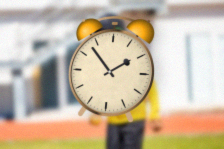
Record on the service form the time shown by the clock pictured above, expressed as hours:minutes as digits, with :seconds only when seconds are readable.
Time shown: 1:53
